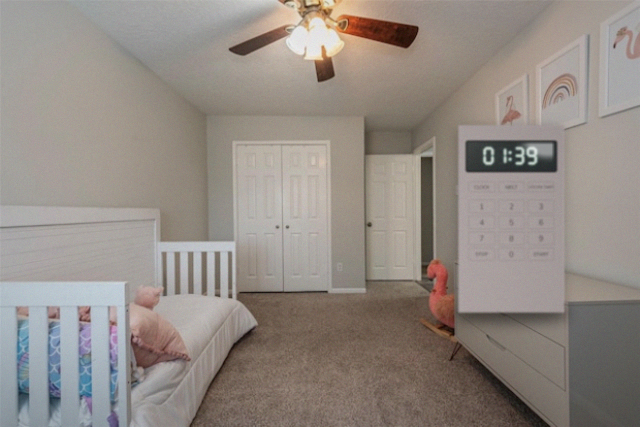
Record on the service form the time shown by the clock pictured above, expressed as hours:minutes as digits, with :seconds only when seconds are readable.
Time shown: 1:39
